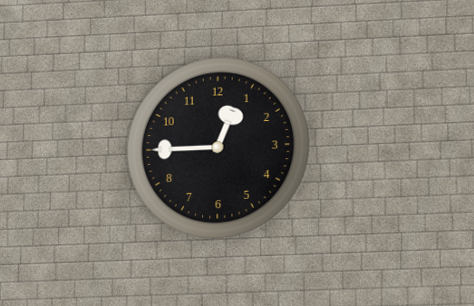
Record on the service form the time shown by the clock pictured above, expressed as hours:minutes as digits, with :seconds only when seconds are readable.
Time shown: 12:45
